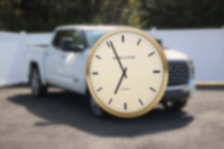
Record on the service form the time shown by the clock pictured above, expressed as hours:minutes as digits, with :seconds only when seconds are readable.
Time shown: 6:56
